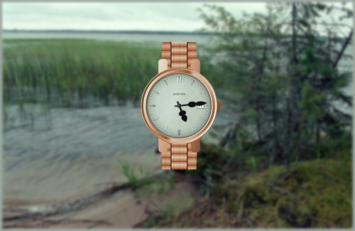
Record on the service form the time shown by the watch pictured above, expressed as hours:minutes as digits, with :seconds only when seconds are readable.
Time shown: 5:14
